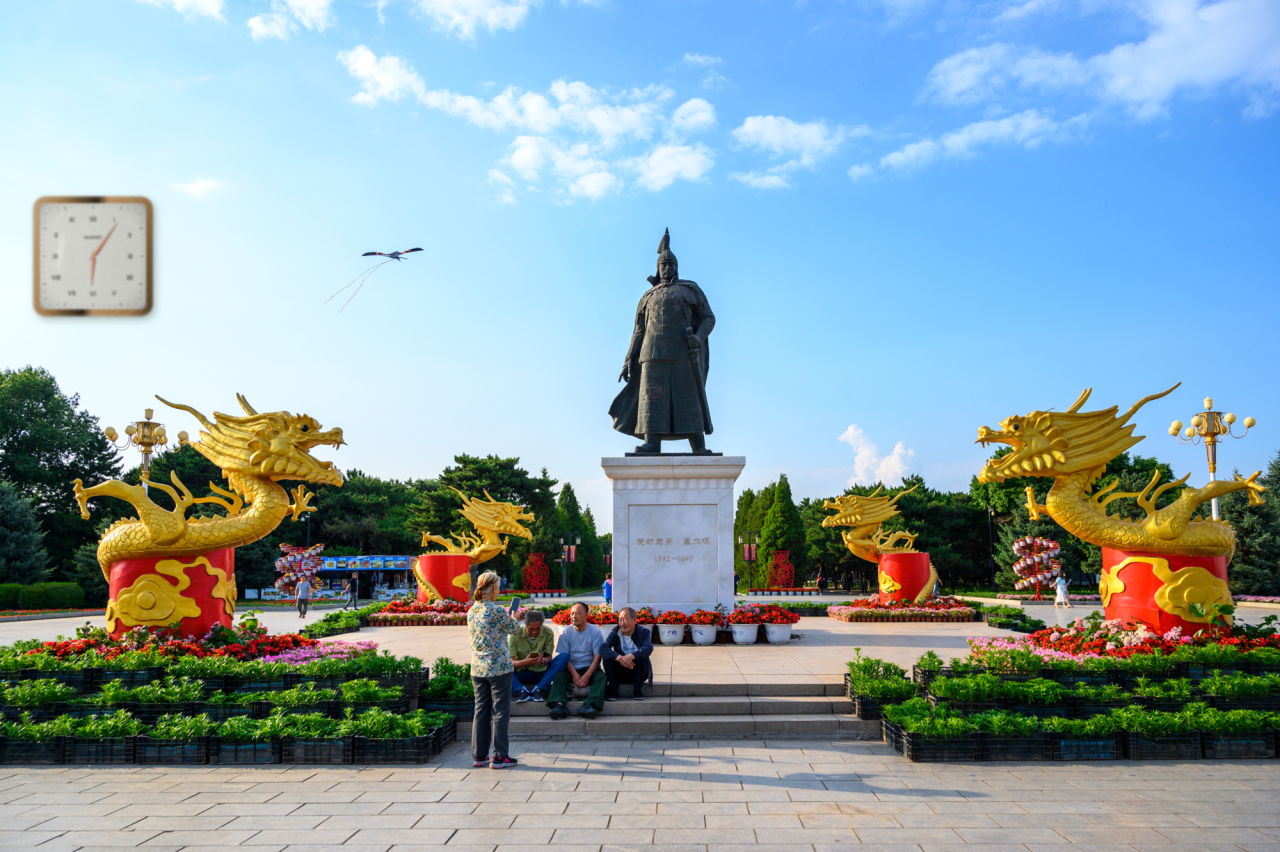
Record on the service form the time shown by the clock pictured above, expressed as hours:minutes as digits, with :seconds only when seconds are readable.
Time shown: 6:06
